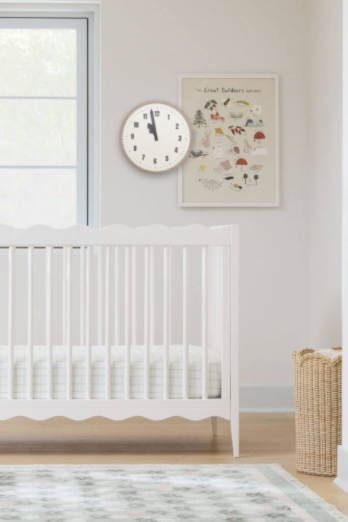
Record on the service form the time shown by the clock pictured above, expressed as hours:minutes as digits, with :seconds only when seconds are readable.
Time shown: 10:58
